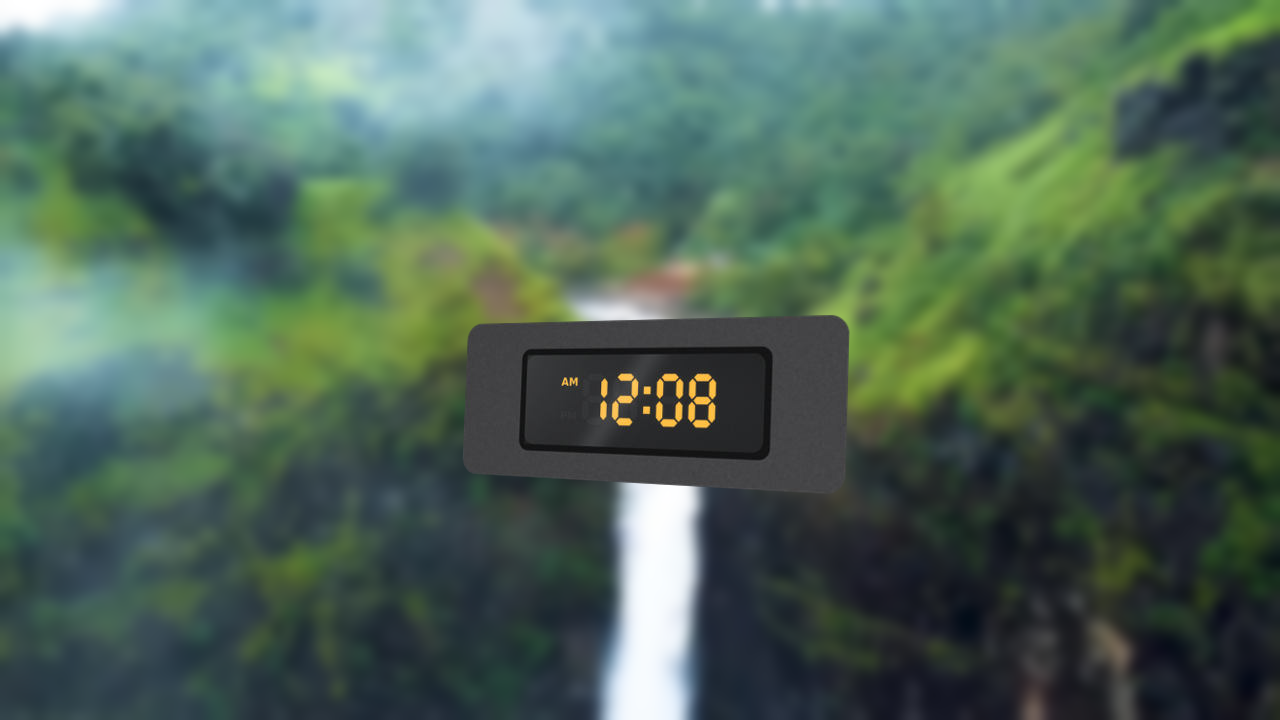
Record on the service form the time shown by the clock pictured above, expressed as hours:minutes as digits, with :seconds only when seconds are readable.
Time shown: 12:08
